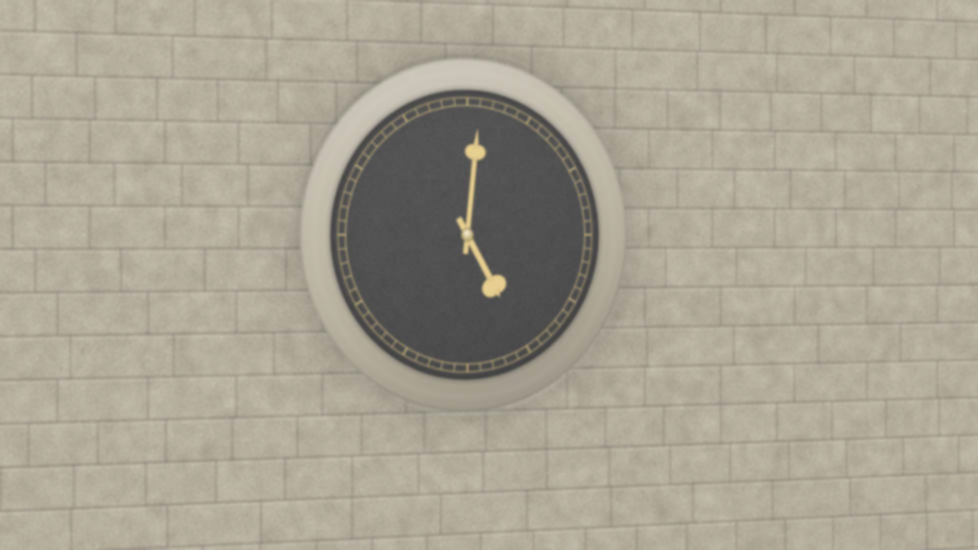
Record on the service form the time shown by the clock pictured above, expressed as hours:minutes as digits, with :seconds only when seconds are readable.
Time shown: 5:01
